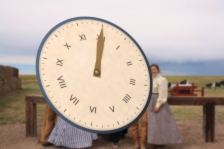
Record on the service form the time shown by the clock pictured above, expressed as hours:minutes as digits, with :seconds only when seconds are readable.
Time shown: 12:00
